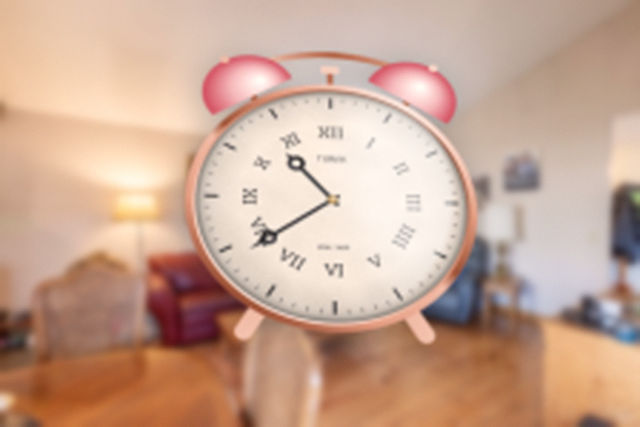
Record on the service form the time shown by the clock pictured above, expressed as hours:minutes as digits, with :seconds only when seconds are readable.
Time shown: 10:39
